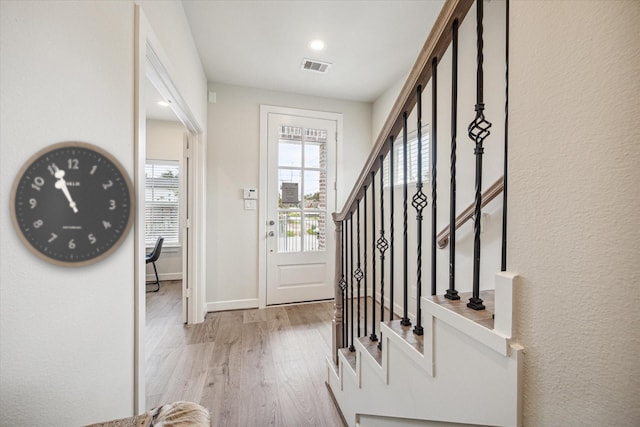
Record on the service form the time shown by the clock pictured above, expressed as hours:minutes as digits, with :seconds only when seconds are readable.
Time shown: 10:56
